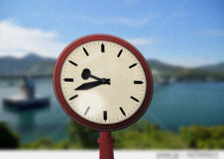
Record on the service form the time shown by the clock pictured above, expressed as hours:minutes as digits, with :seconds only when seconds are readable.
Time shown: 9:42
